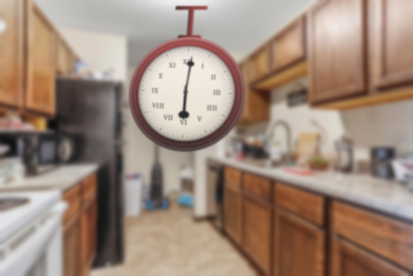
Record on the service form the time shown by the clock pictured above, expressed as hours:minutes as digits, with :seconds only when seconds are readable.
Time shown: 6:01
